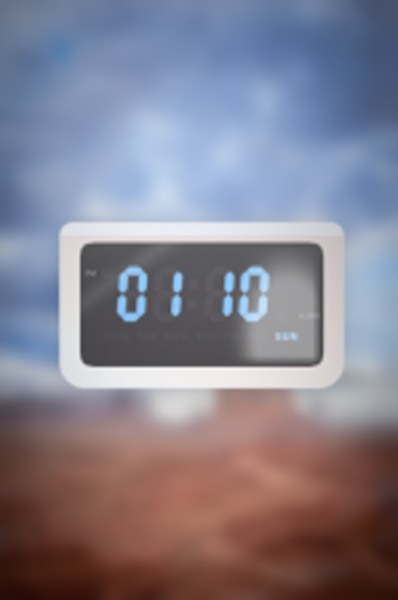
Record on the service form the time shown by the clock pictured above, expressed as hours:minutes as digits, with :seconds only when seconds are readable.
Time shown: 1:10
